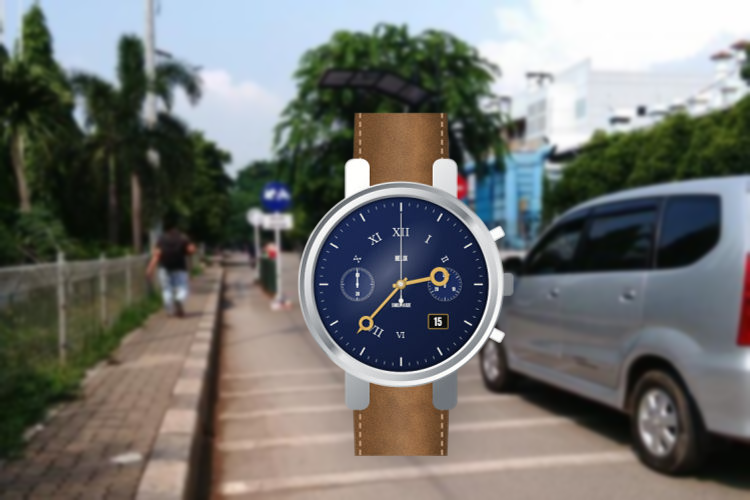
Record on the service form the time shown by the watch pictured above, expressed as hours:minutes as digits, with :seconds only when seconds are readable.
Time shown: 2:37
